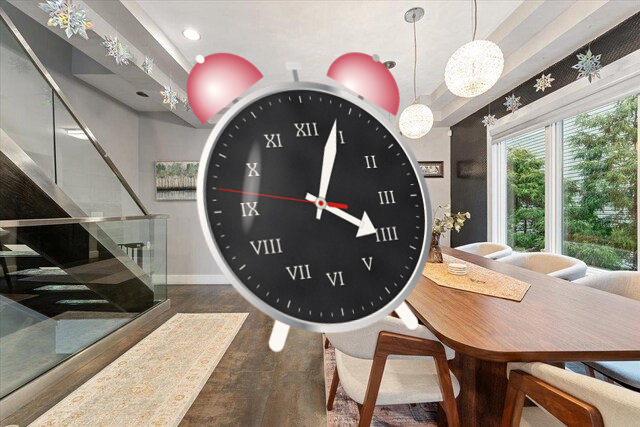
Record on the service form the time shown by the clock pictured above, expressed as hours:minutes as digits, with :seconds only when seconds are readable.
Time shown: 4:03:47
